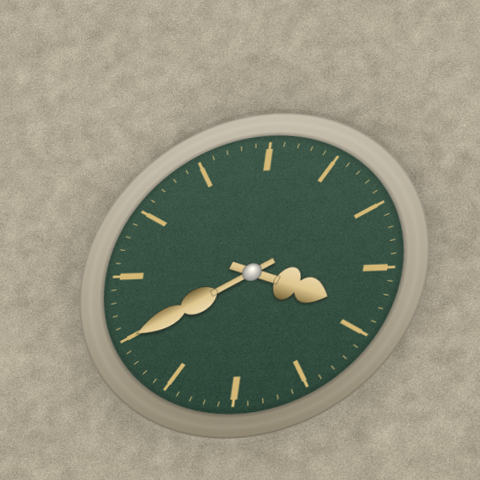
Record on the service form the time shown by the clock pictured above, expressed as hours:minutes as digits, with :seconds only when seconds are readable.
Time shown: 3:40
